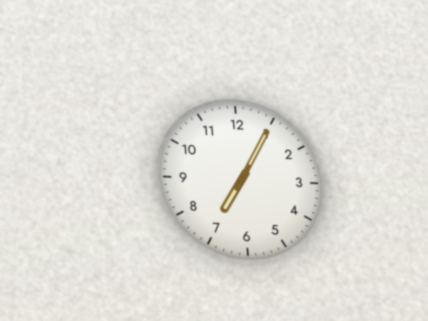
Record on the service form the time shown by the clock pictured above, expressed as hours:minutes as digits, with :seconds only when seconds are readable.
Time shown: 7:05
